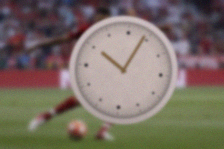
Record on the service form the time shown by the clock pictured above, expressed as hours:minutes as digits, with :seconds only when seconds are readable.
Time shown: 10:04
